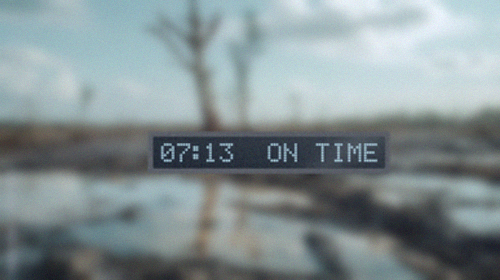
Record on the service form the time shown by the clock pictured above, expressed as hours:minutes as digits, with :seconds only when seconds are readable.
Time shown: 7:13
